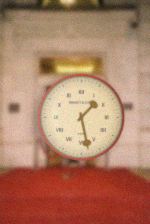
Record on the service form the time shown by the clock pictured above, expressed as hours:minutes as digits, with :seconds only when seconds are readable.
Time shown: 1:28
